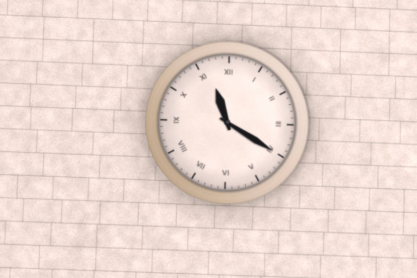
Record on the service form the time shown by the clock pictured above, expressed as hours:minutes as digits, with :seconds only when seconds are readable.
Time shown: 11:20
